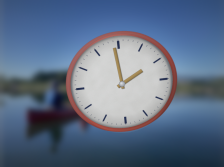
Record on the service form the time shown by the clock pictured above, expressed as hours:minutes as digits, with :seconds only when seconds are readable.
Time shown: 1:59
